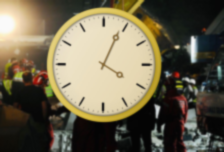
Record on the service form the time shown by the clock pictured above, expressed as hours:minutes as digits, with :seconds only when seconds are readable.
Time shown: 4:04
